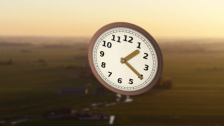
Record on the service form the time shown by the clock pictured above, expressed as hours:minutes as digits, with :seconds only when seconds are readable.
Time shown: 1:20
